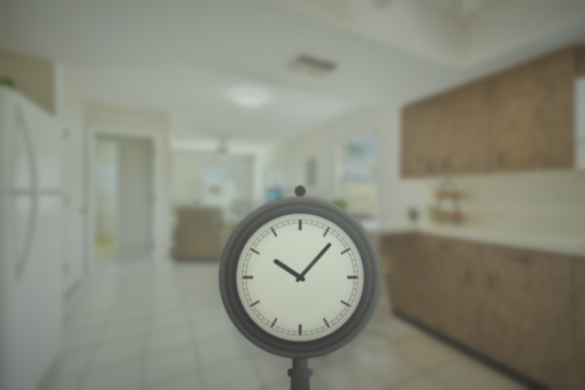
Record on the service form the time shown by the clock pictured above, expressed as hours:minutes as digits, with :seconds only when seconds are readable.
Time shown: 10:07
